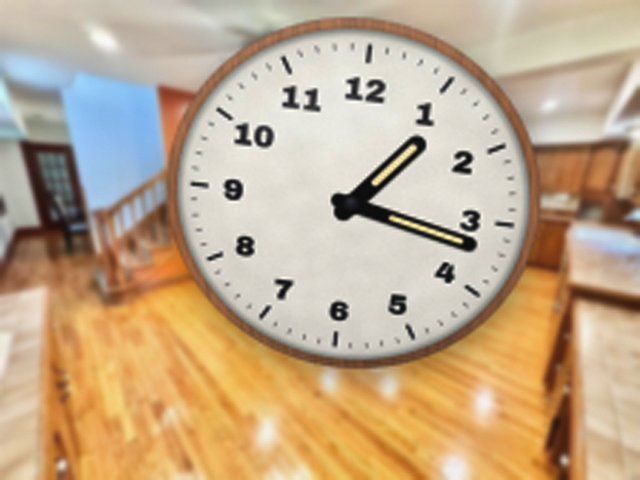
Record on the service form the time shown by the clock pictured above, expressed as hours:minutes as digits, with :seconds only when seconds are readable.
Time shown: 1:17
